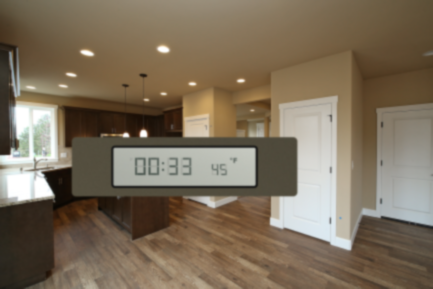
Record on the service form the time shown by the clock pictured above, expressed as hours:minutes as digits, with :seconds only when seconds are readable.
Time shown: 0:33
